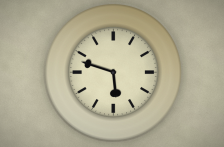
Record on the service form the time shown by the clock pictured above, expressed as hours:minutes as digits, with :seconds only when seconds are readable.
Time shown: 5:48
